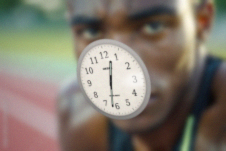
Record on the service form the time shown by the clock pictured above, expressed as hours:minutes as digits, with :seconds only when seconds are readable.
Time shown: 12:32
